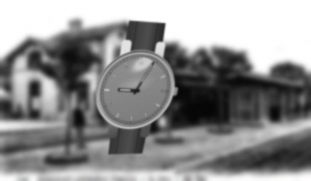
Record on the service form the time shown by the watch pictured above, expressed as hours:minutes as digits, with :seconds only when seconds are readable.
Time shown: 9:04
